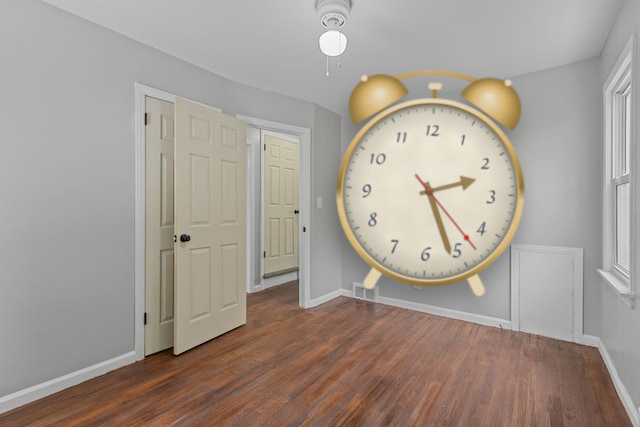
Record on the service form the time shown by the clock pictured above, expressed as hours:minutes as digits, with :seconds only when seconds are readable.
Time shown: 2:26:23
